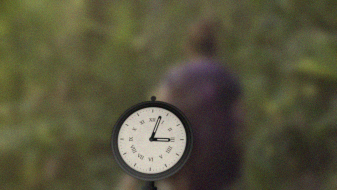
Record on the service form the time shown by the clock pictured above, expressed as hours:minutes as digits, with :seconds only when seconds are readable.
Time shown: 3:03
